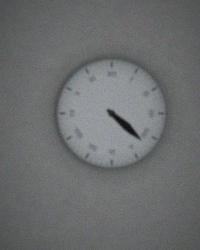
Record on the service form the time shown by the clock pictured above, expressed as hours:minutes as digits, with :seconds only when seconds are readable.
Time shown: 4:22
